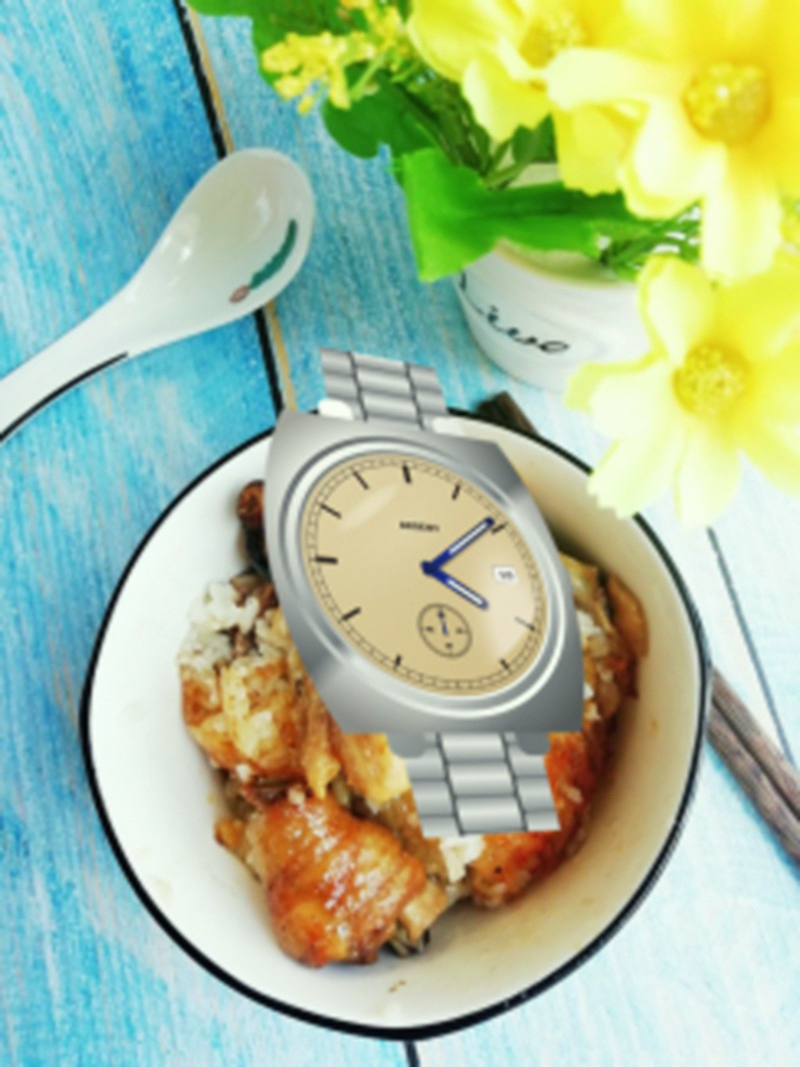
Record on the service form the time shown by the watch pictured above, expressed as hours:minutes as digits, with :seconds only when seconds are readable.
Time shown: 4:09
